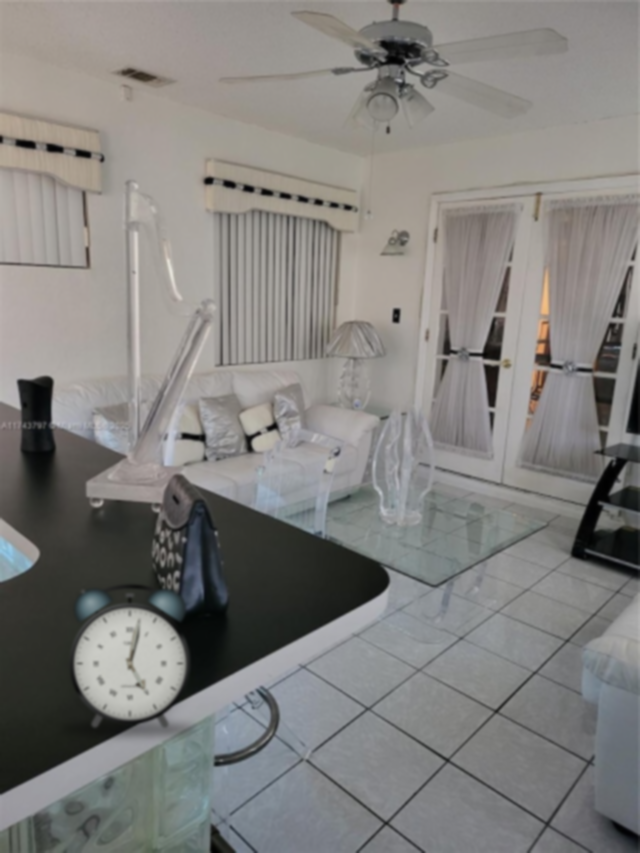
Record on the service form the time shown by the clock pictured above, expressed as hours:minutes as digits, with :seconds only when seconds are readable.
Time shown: 5:02
